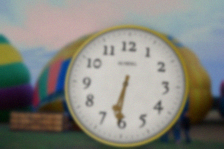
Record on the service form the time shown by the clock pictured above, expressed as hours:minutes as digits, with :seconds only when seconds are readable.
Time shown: 6:31
